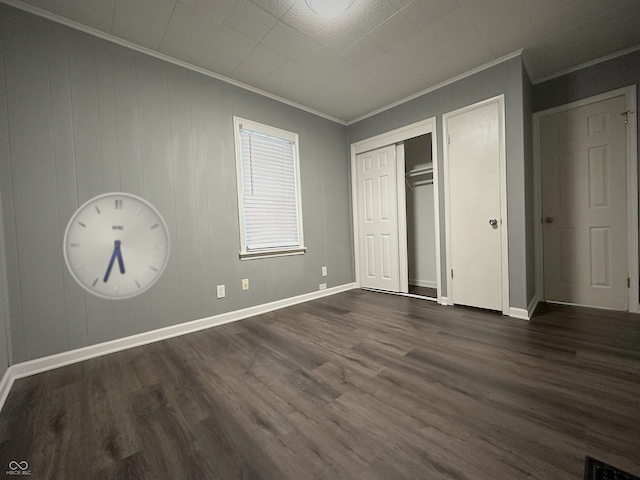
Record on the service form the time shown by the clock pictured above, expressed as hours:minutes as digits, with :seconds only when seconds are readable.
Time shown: 5:33
